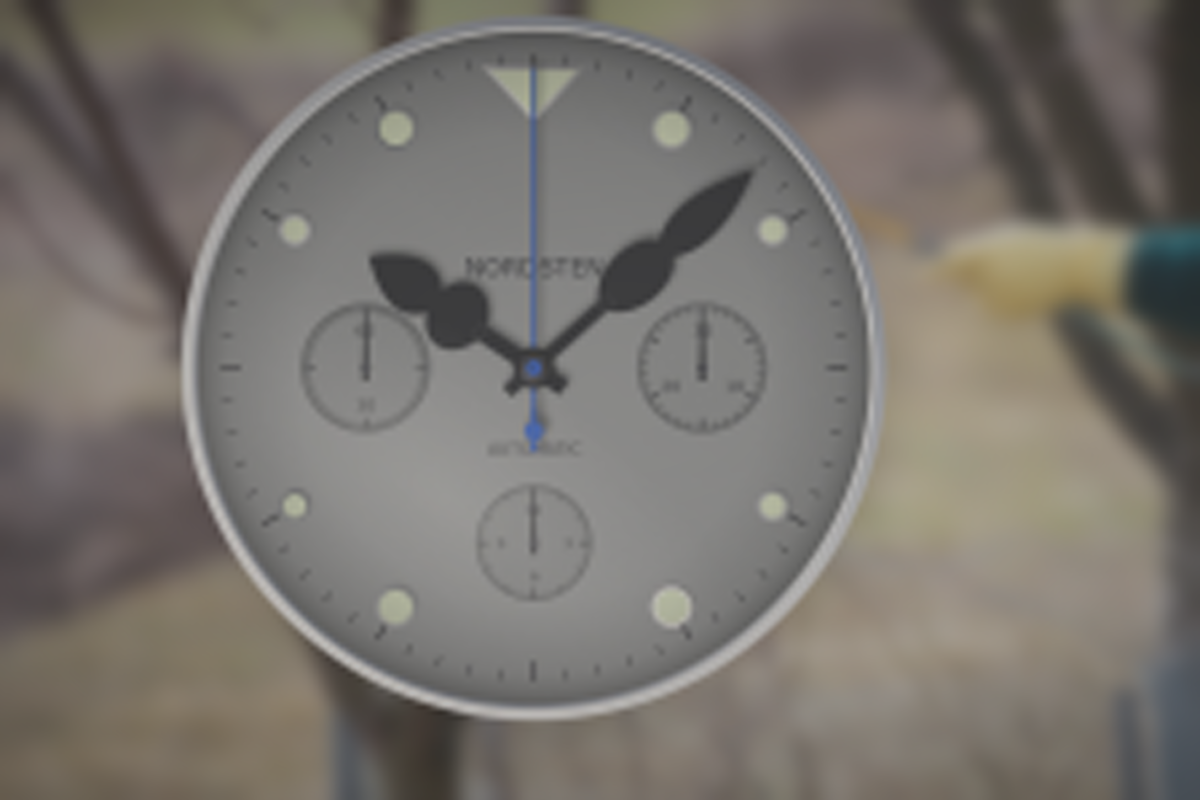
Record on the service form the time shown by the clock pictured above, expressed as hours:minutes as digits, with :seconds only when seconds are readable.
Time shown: 10:08
